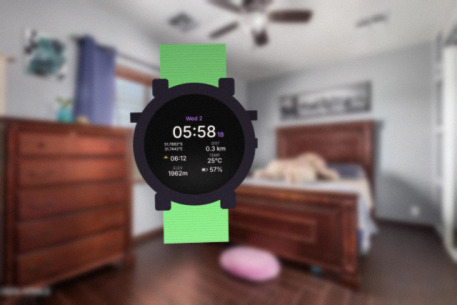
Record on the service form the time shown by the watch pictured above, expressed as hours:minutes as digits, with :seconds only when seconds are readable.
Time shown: 5:58
